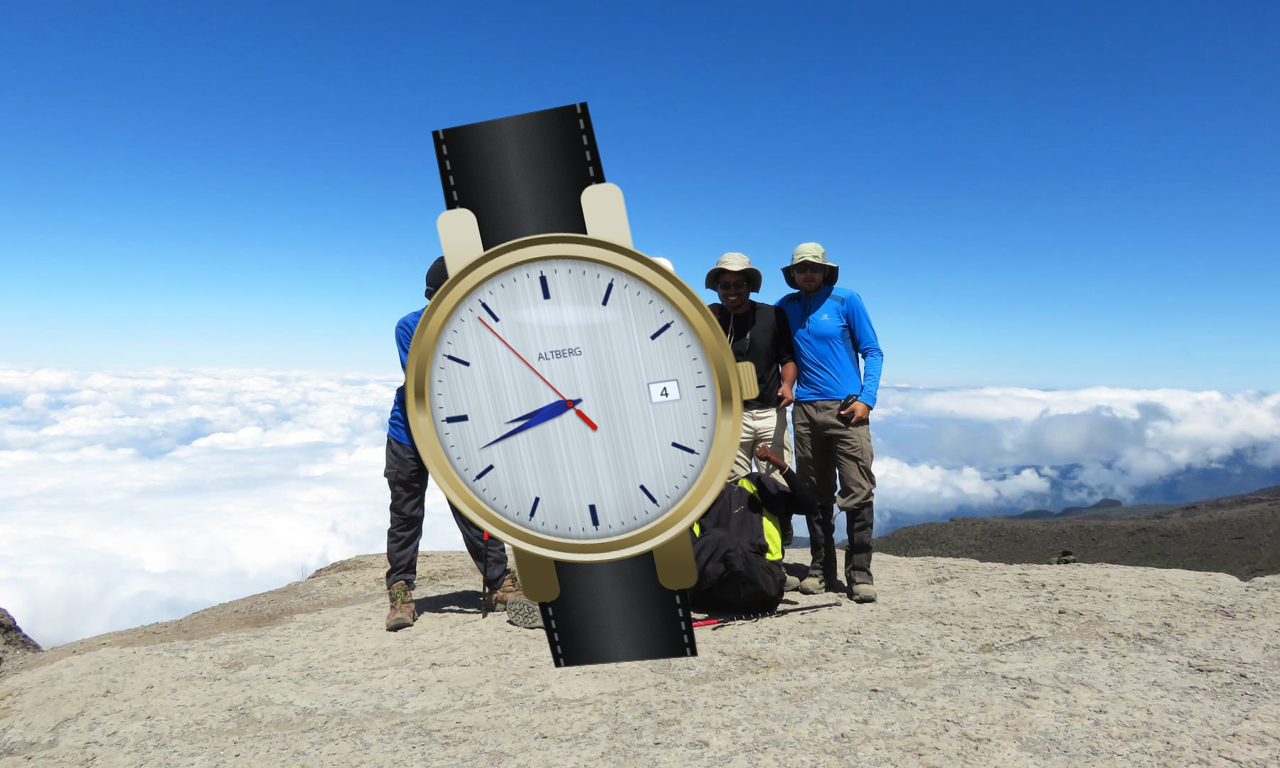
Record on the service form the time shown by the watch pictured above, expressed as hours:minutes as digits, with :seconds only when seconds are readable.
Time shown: 8:41:54
